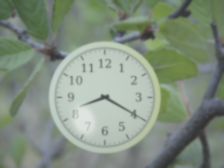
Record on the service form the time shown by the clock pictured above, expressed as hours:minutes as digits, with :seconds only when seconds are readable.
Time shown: 8:20
